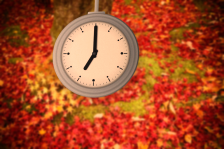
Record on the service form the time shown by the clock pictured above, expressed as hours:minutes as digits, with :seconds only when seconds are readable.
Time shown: 7:00
